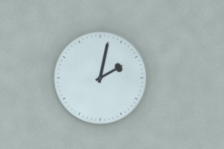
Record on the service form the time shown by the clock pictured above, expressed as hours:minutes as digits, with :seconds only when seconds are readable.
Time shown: 2:02
